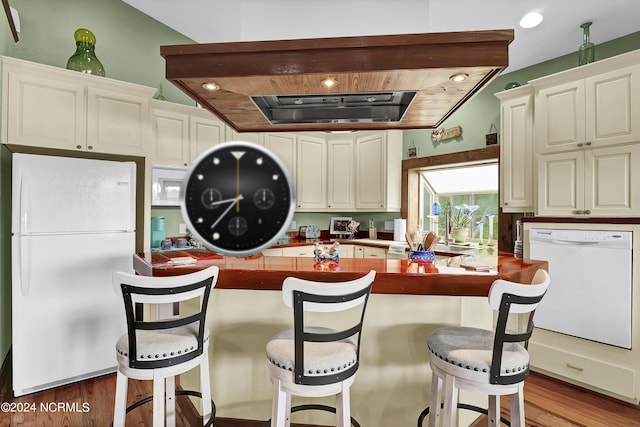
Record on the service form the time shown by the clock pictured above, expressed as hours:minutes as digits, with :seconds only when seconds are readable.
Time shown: 8:37
